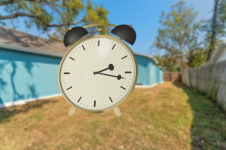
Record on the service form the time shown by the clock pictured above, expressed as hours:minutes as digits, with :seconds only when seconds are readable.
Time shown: 2:17
